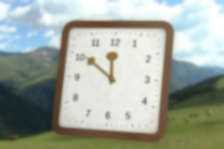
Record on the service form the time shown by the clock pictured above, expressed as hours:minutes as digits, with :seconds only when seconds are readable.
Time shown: 11:51
